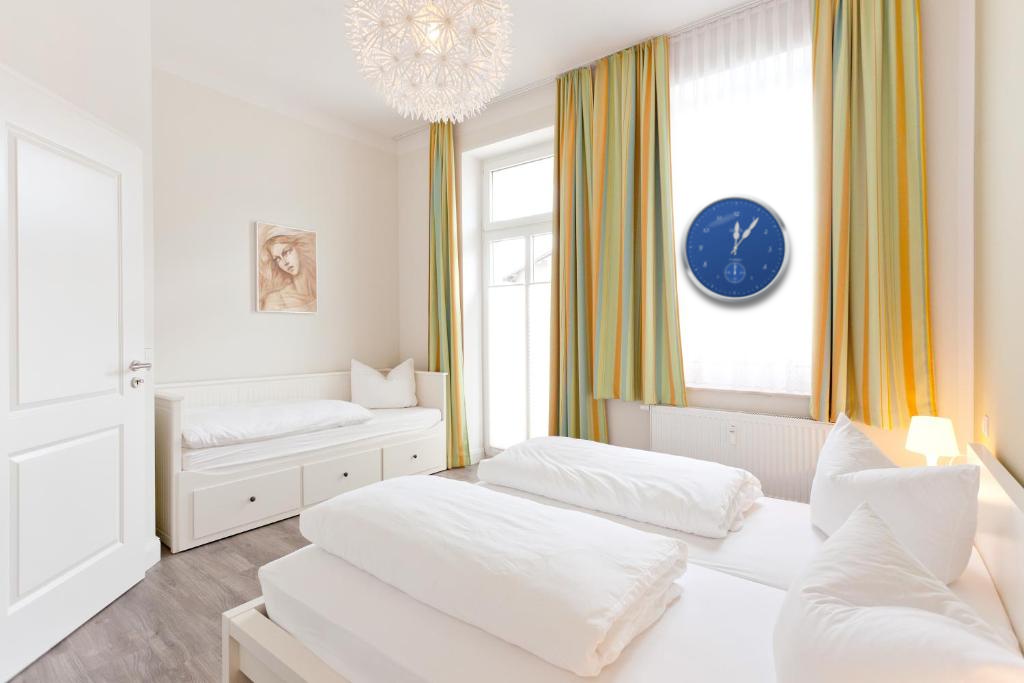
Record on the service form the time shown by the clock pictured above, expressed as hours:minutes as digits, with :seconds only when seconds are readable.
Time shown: 12:06
